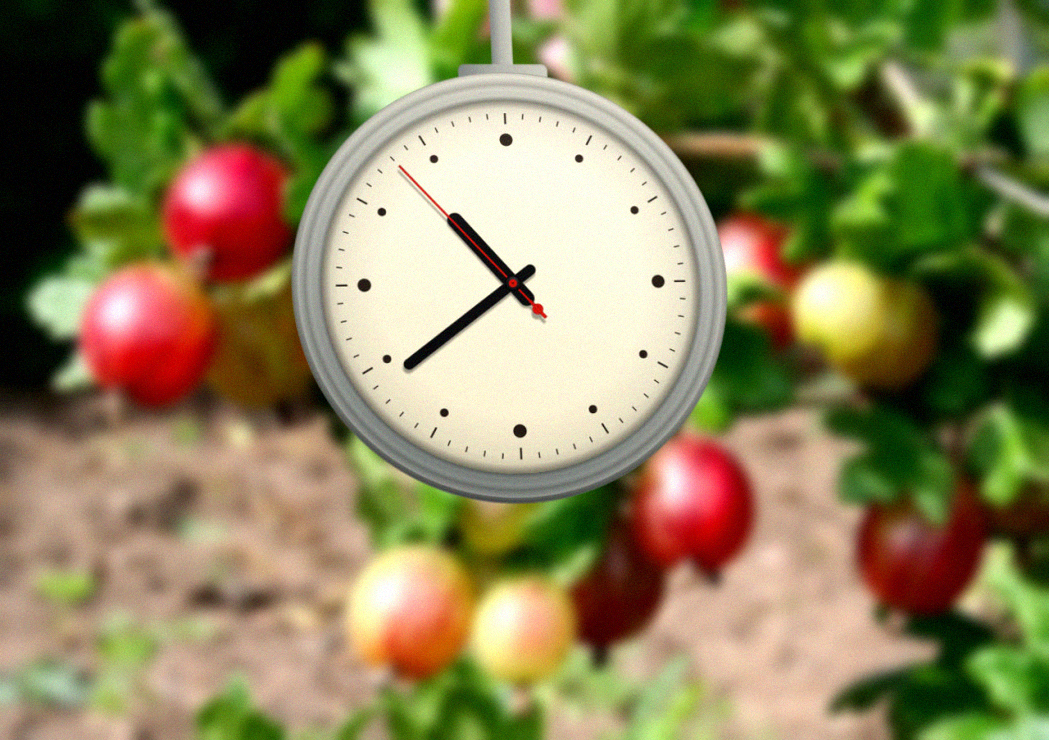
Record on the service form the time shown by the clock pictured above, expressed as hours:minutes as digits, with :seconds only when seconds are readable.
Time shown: 10:38:53
